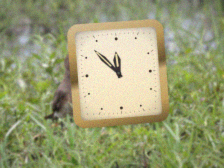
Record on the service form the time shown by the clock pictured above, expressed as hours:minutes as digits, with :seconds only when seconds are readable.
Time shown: 11:53
